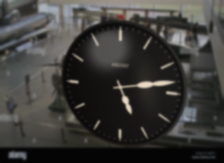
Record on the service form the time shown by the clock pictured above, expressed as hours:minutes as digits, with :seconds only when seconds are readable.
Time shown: 5:13
